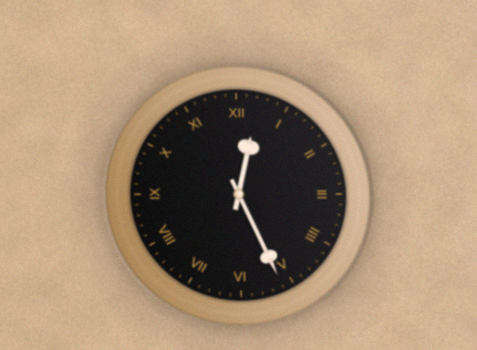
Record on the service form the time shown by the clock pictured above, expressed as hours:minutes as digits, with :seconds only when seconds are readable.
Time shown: 12:26
